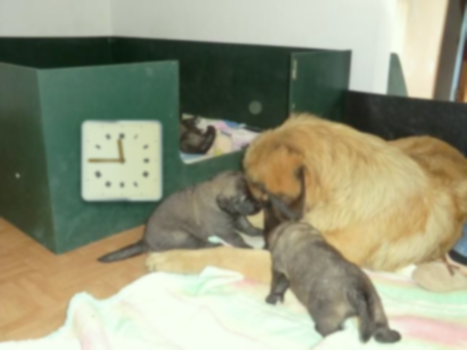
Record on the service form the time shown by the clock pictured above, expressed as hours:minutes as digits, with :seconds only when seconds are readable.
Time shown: 11:45
